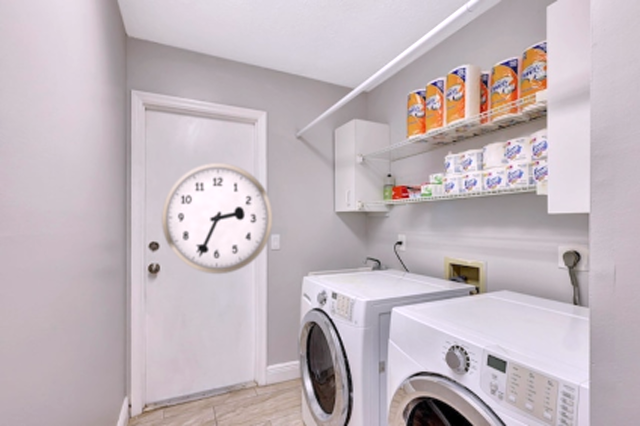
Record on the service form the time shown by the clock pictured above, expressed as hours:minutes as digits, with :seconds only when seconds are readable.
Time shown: 2:34
